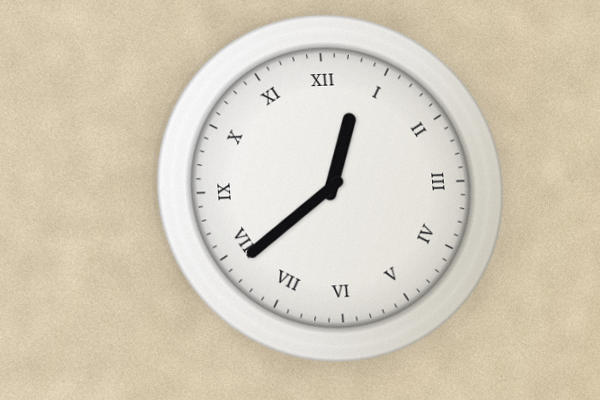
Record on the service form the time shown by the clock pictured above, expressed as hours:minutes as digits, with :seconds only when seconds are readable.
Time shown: 12:39
